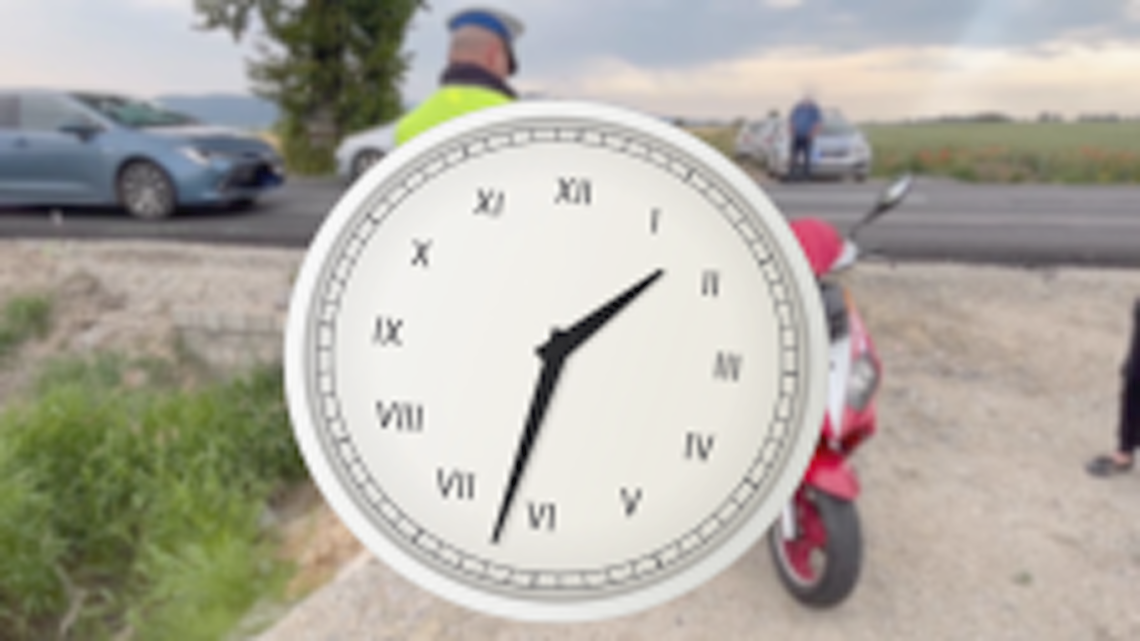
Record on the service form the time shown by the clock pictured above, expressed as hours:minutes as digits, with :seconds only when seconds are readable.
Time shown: 1:32
